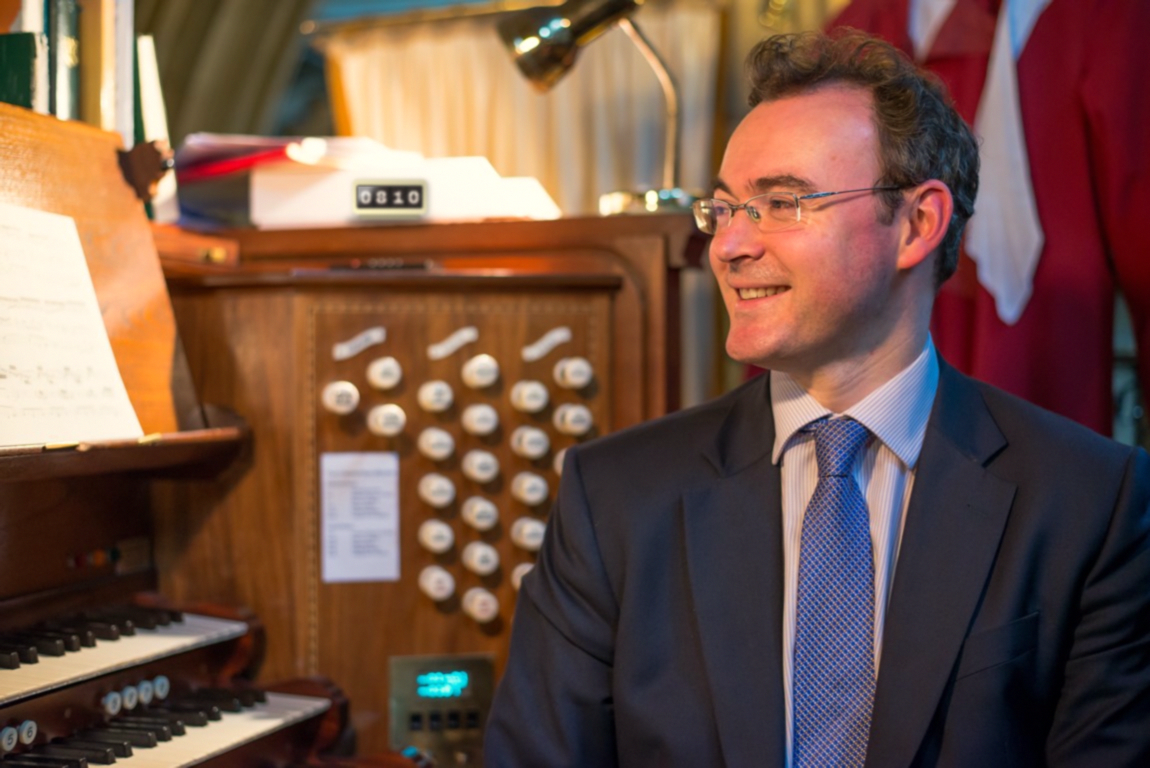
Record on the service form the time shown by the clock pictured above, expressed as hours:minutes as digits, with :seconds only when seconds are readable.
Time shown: 8:10
